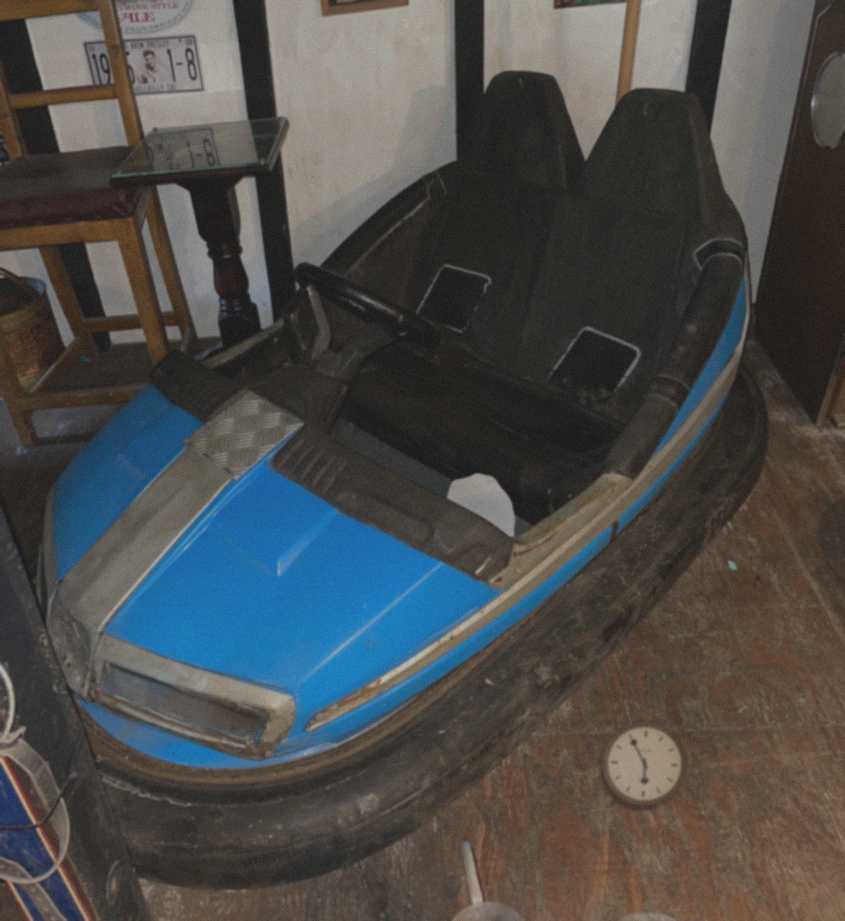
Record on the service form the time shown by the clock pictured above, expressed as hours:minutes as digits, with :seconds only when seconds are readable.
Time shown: 5:55
